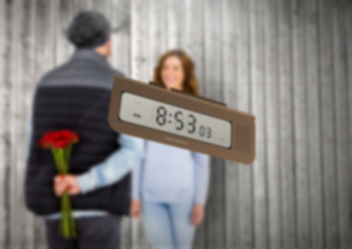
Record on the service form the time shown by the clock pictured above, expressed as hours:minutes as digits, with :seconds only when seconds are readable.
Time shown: 8:53
